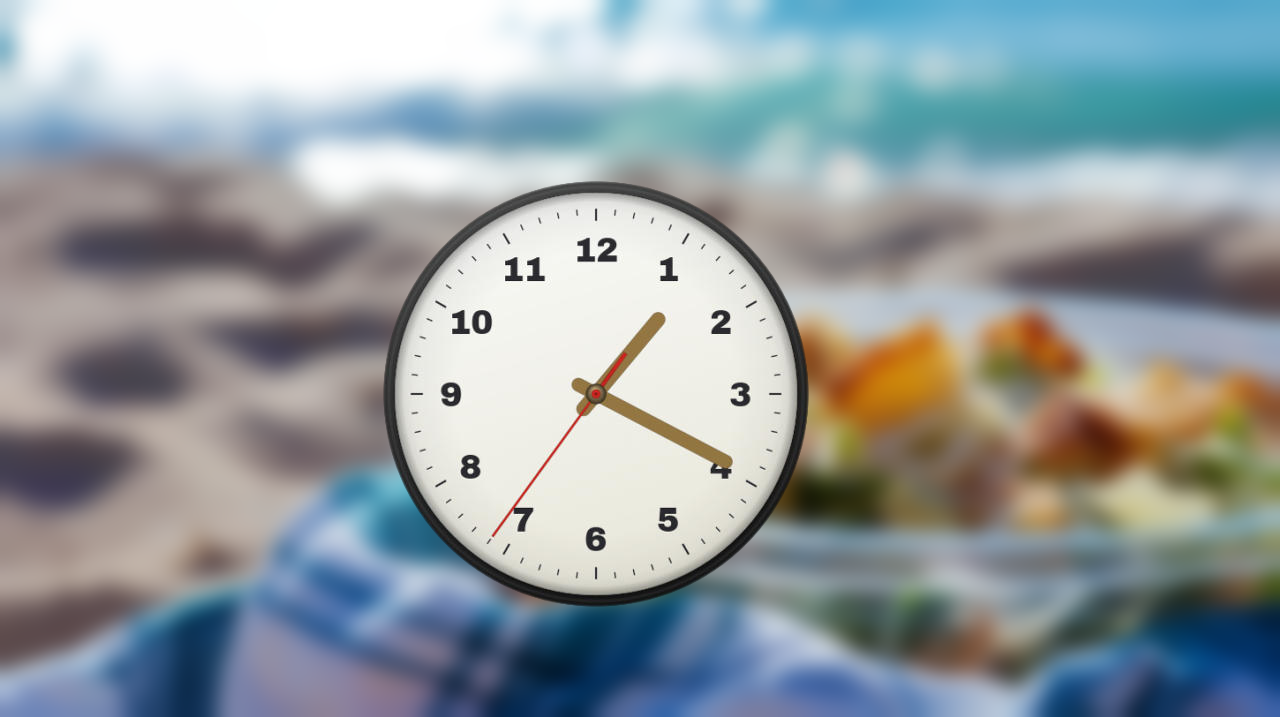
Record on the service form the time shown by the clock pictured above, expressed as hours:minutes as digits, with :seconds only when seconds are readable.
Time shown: 1:19:36
